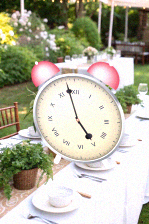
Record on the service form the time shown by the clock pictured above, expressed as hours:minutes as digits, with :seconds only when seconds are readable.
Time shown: 4:58
